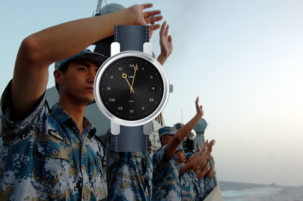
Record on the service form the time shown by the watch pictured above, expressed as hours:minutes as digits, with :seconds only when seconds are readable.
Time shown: 11:02
